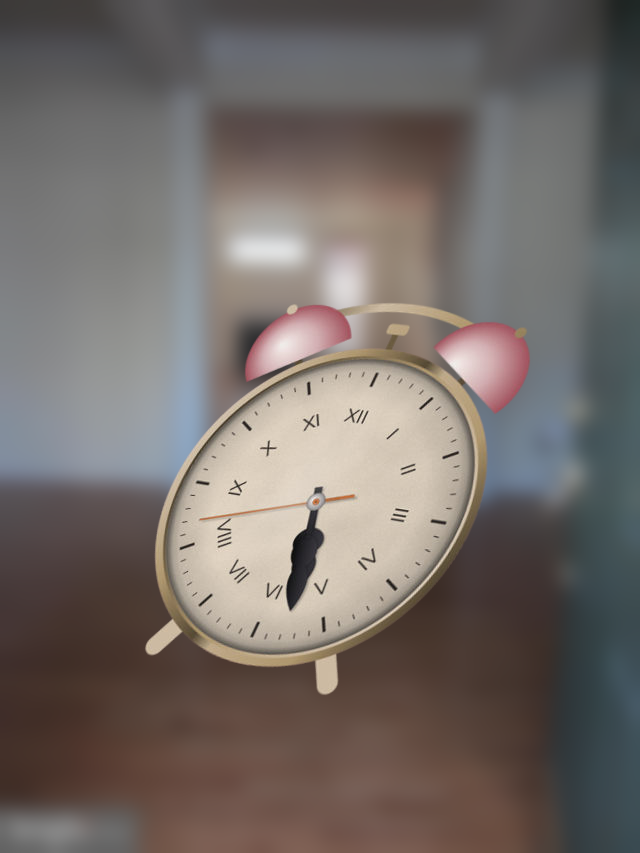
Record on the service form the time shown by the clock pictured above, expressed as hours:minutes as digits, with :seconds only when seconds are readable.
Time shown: 5:27:42
